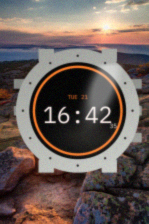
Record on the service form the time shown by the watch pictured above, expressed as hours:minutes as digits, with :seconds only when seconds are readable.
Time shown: 16:42
